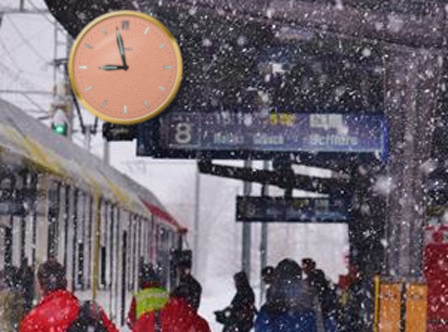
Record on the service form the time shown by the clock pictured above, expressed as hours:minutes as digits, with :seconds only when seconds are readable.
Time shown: 8:58
